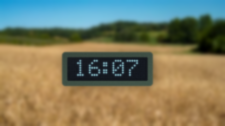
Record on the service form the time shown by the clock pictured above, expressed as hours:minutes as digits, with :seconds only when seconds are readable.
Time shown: 16:07
